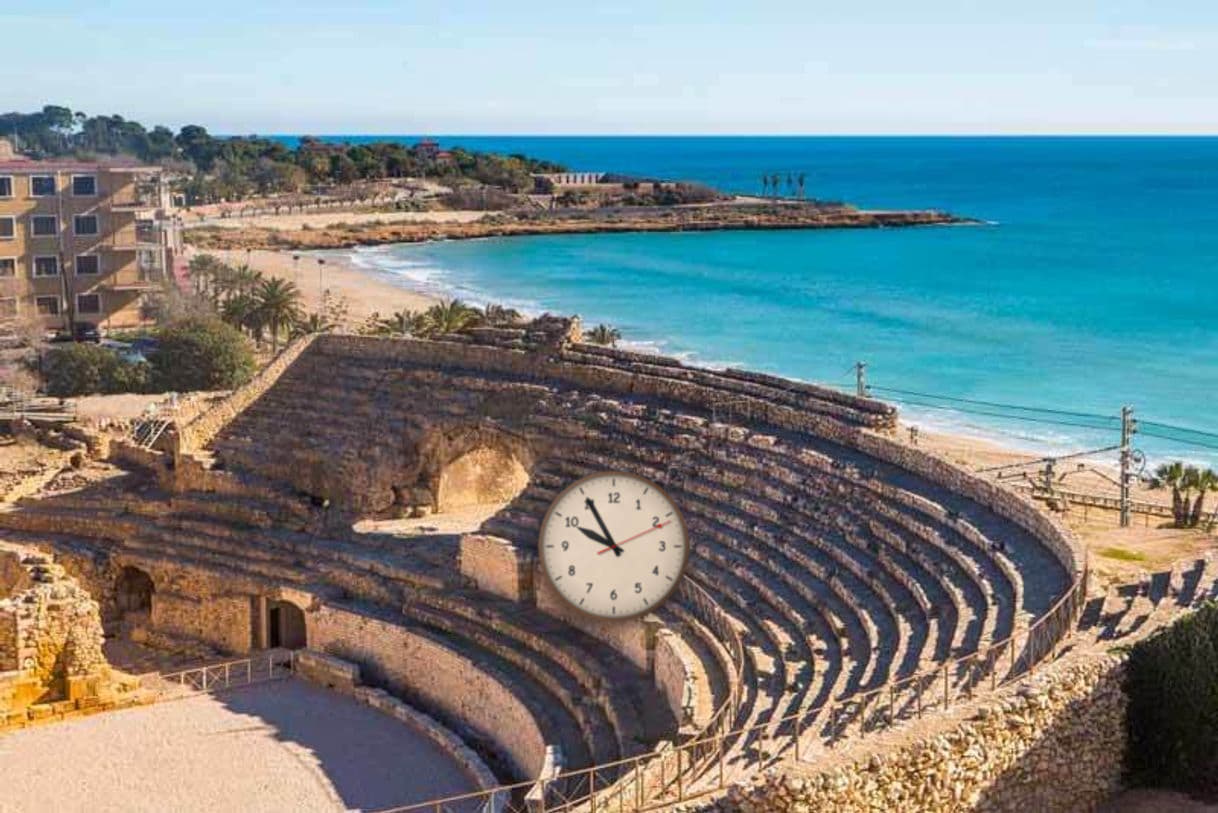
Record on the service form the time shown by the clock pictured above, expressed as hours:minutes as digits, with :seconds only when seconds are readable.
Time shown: 9:55:11
